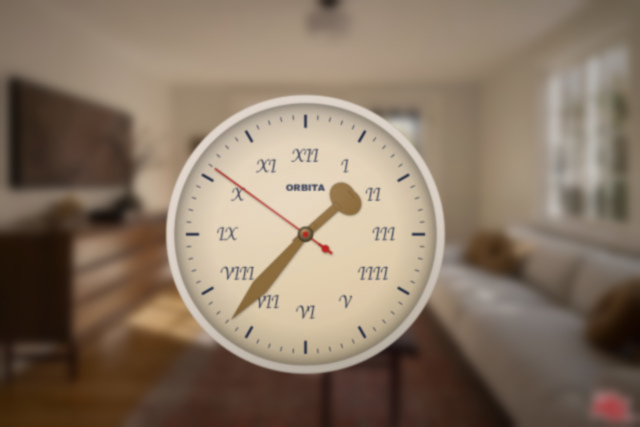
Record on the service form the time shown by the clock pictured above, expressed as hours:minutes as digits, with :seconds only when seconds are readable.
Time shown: 1:36:51
